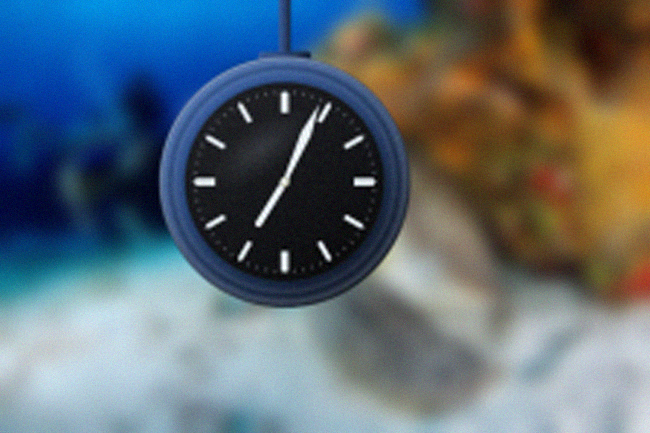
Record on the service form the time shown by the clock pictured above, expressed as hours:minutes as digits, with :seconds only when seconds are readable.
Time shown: 7:04
